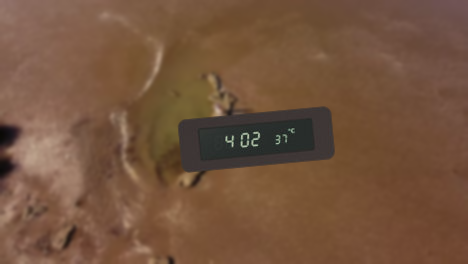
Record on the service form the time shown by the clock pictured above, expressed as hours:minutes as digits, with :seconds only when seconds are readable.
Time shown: 4:02
